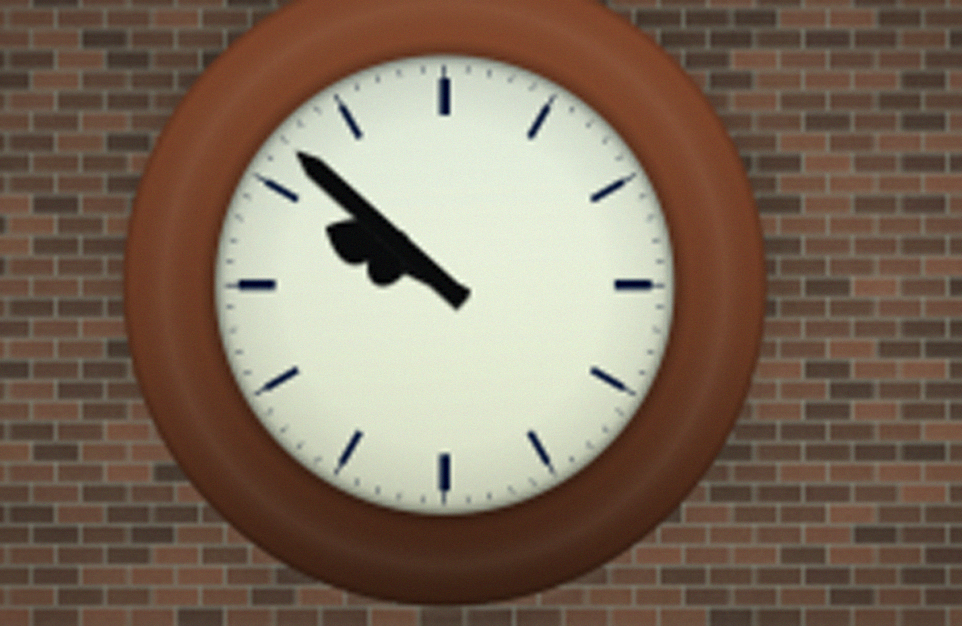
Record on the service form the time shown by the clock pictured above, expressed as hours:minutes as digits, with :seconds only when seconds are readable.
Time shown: 9:52
